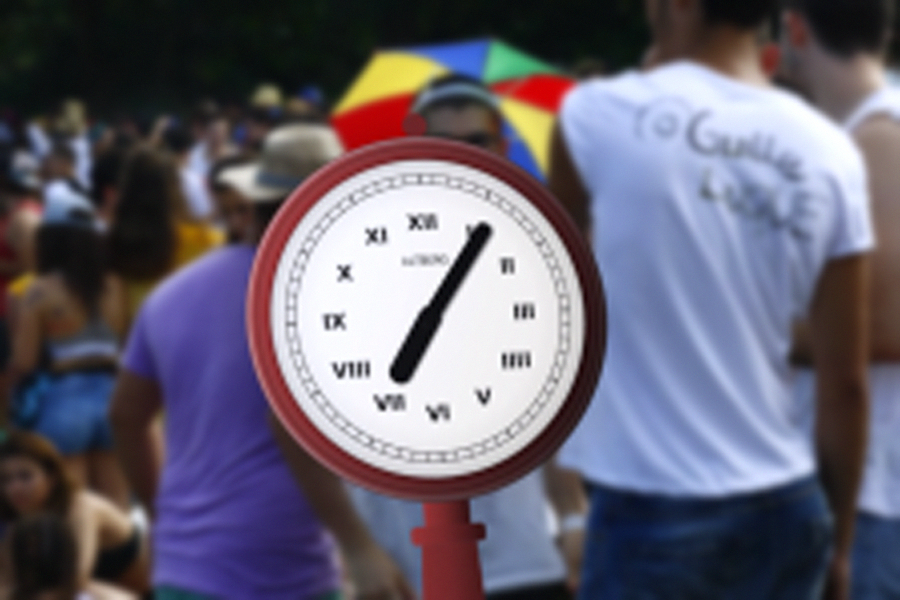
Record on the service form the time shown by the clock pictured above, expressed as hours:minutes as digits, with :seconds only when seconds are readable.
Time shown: 7:06
